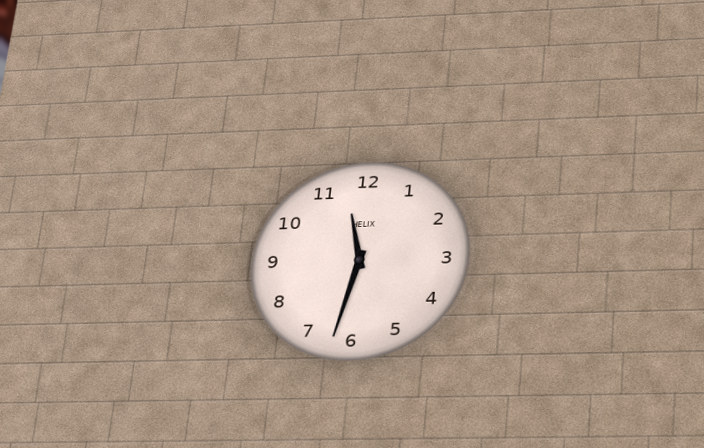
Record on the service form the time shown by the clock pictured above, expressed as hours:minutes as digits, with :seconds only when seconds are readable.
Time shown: 11:32
